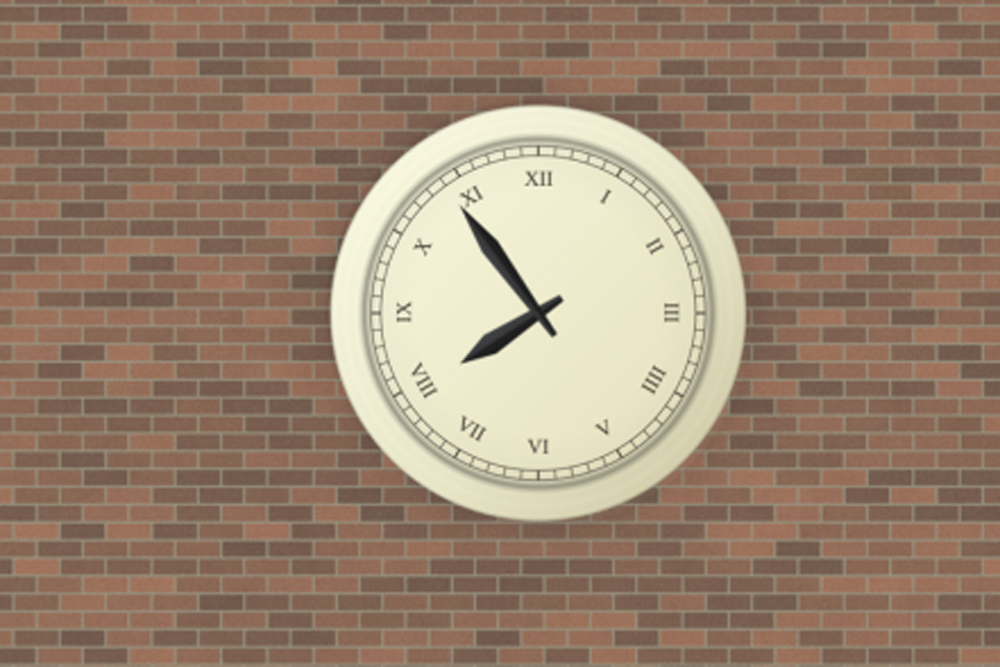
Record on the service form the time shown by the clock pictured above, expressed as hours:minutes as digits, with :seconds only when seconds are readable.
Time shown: 7:54
